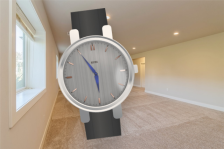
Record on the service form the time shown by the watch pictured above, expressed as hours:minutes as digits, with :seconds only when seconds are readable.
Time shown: 5:55
